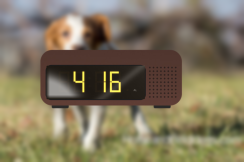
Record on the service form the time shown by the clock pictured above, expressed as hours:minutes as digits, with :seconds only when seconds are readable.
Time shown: 4:16
